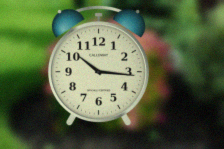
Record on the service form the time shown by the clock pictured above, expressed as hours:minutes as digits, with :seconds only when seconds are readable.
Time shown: 10:16
